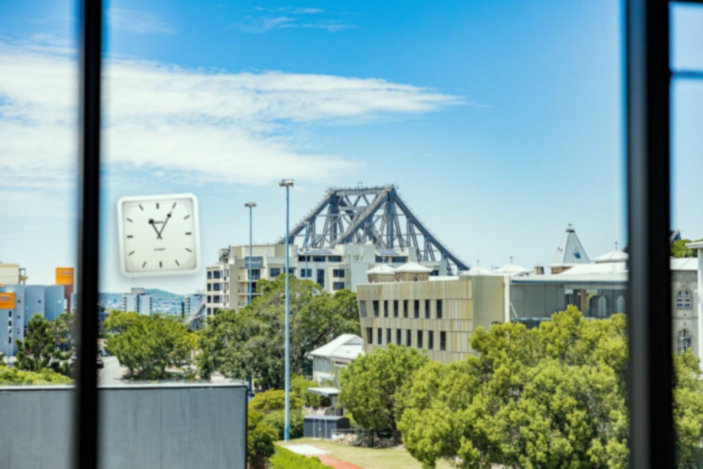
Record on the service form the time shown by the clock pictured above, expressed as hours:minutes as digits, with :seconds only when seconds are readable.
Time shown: 11:05
